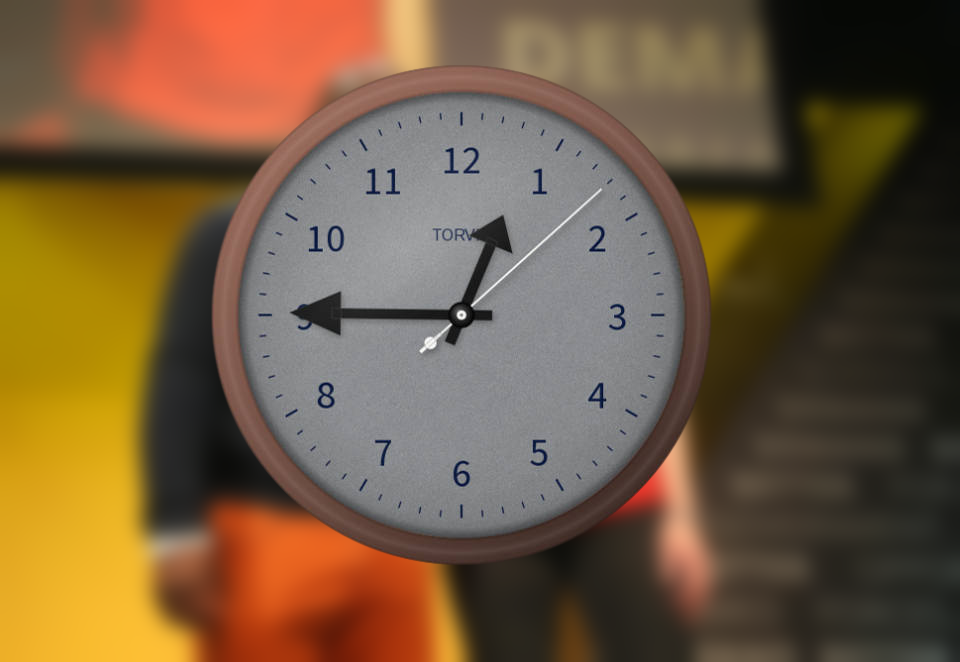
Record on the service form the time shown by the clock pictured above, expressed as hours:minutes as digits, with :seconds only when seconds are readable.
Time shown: 12:45:08
